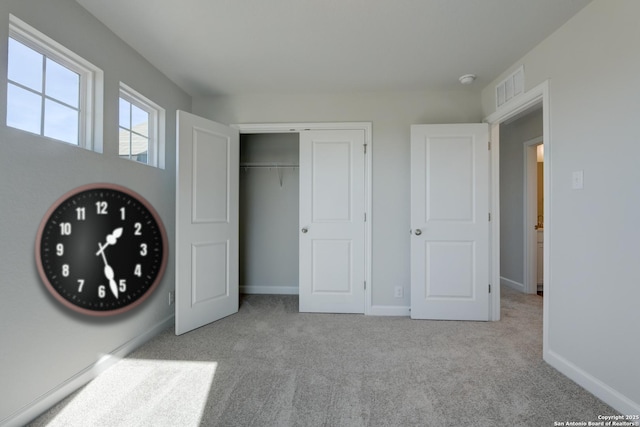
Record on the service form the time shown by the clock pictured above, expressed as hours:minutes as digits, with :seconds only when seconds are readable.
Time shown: 1:27
